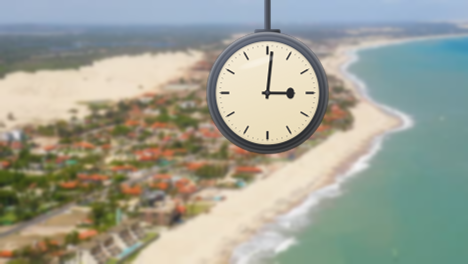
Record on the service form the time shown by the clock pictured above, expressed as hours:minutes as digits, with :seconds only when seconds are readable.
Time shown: 3:01
